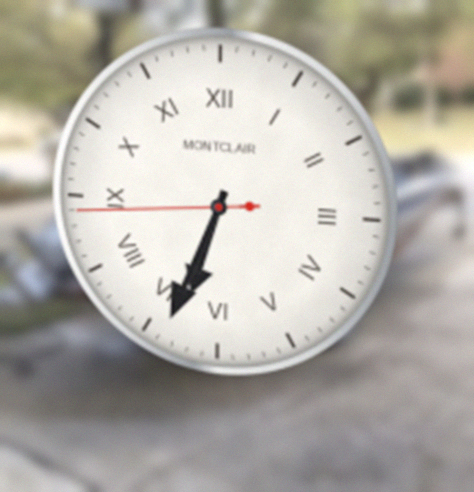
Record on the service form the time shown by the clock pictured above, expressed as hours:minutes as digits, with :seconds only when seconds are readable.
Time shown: 6:33:44
